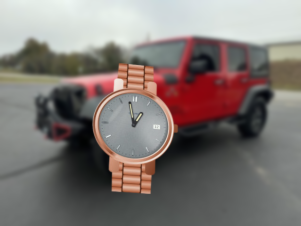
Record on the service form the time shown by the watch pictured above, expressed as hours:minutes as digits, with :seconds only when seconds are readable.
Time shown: 12:58
